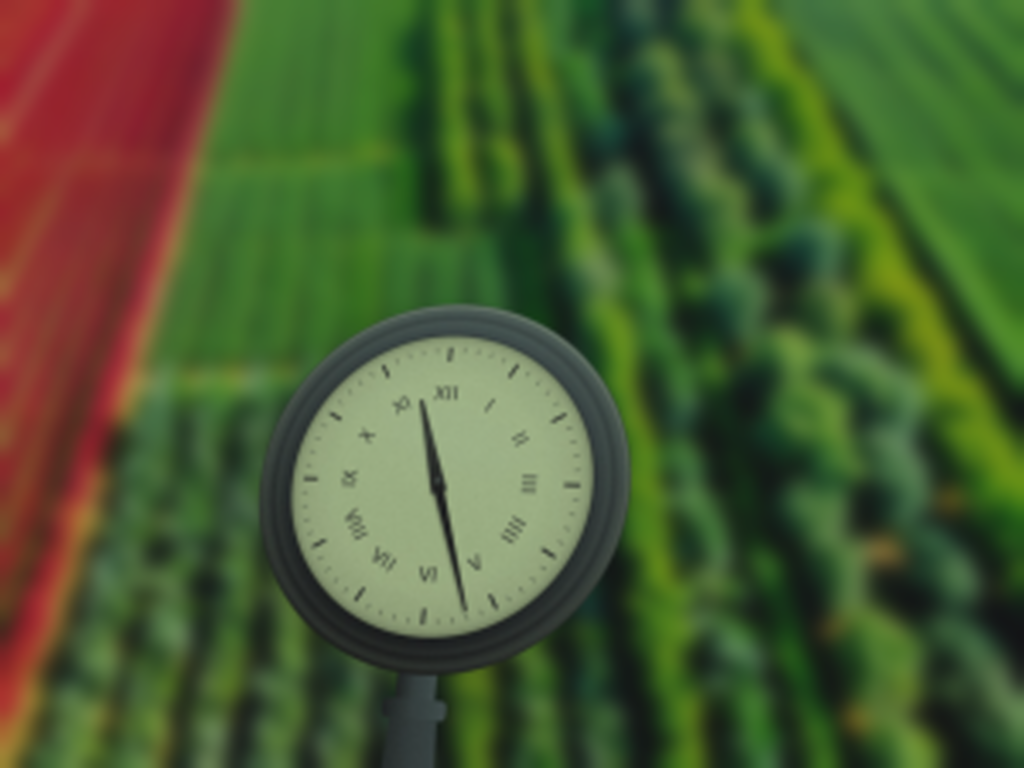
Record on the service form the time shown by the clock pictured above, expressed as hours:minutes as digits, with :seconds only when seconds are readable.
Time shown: 11:27
